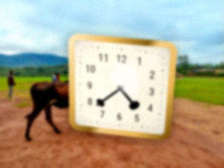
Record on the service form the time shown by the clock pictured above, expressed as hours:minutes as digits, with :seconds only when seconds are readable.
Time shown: 4:38
